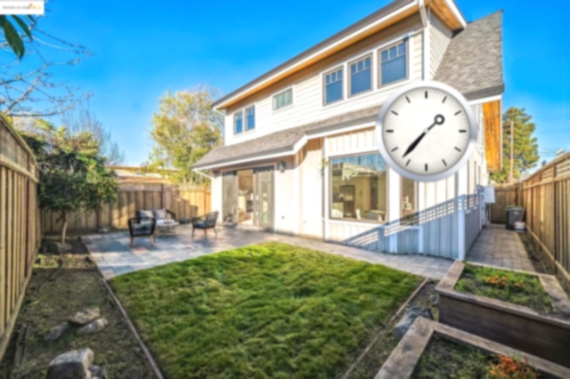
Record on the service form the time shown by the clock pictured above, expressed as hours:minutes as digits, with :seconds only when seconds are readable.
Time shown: 1:37
